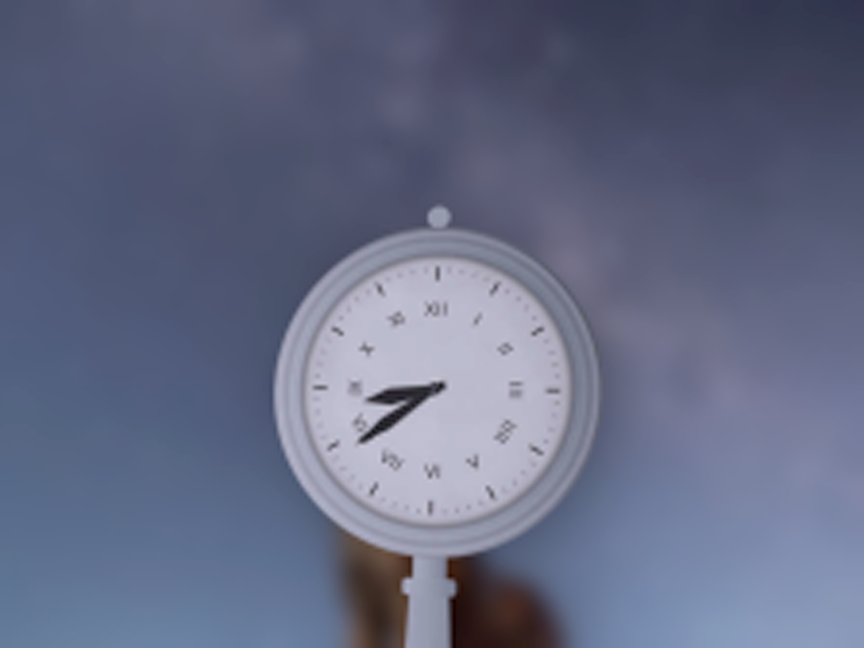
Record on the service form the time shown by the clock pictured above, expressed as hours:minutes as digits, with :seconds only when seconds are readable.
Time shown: 8:39
